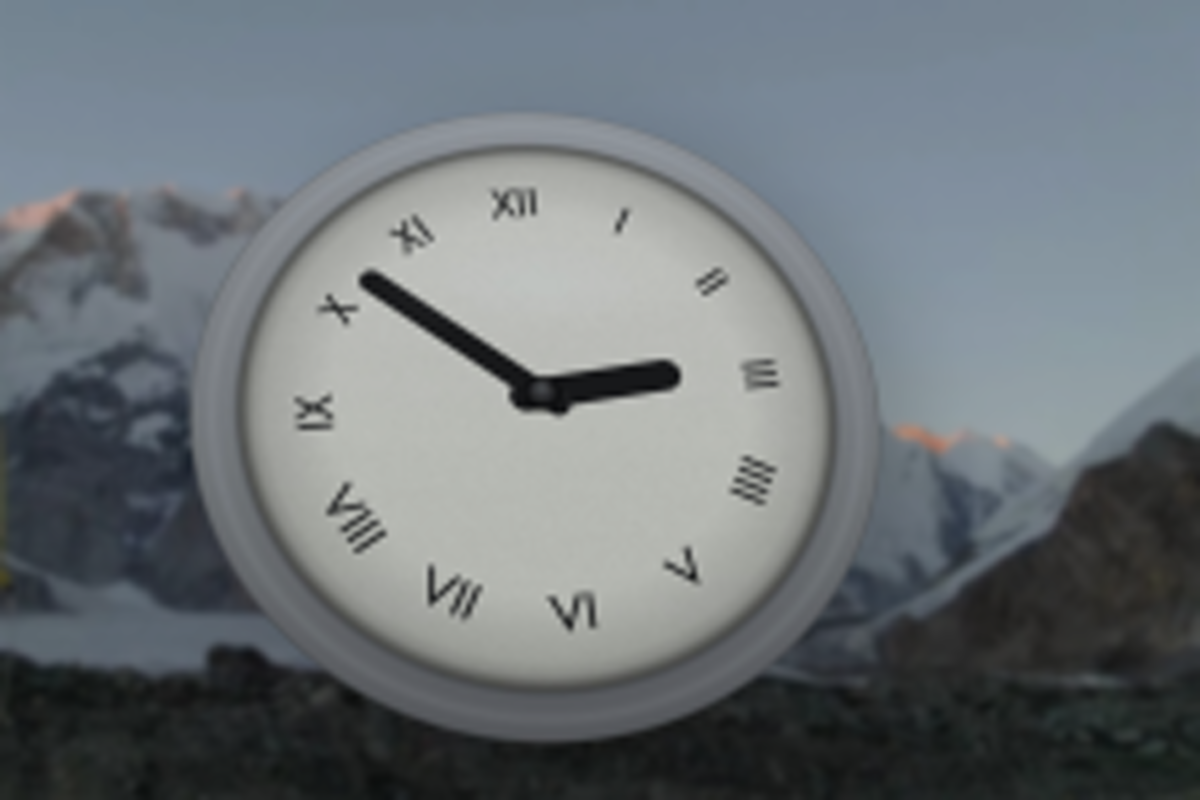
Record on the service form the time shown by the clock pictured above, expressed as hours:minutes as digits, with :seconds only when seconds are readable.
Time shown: 2:52
